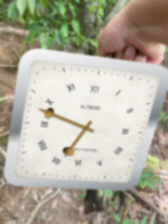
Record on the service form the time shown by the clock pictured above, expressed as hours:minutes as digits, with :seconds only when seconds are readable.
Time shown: 6:48
